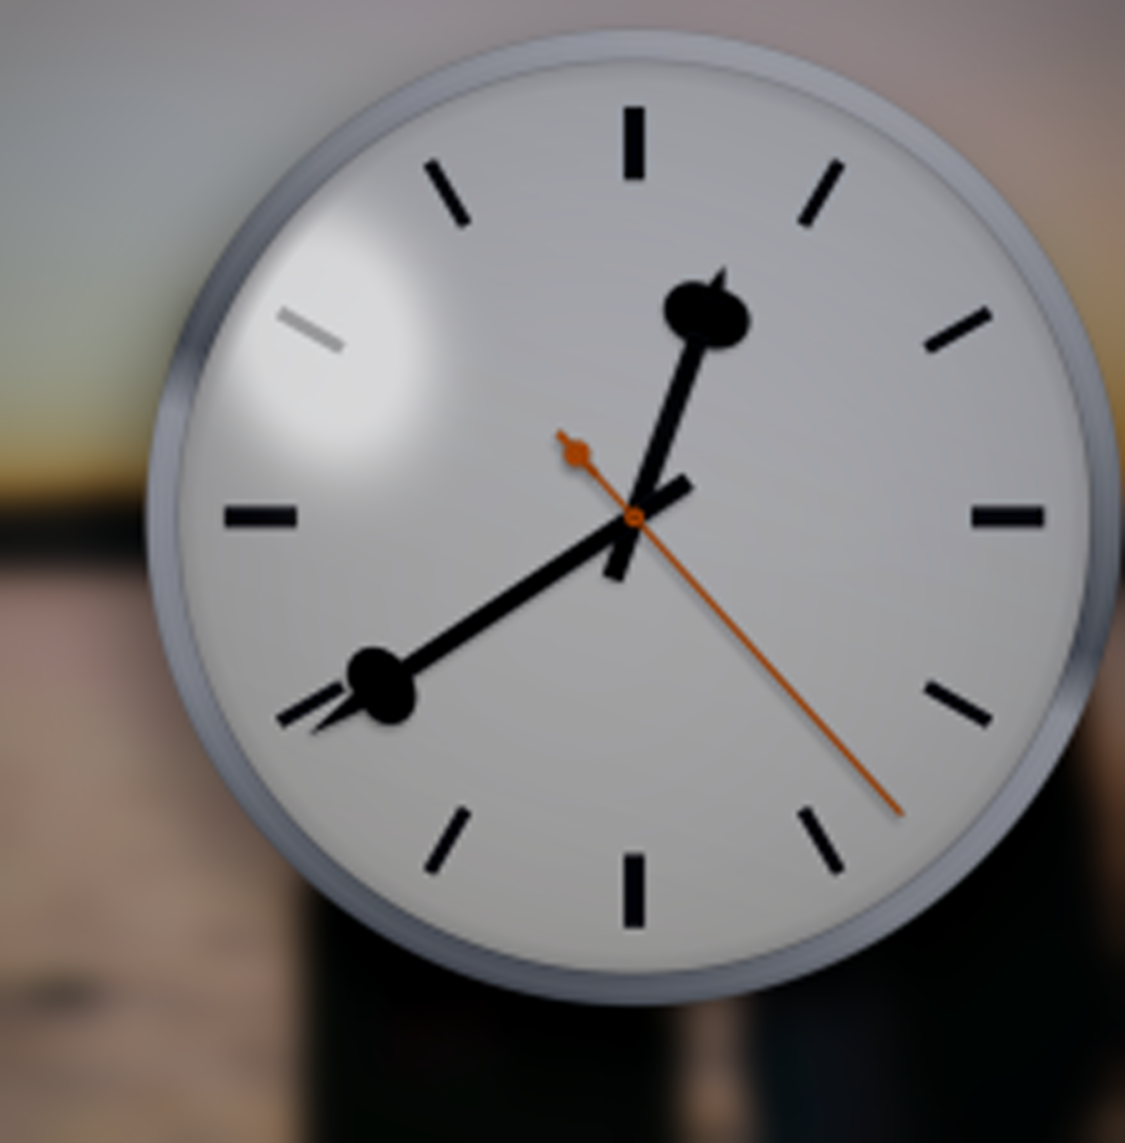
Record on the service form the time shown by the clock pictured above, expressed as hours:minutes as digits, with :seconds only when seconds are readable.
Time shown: 12:39:23
